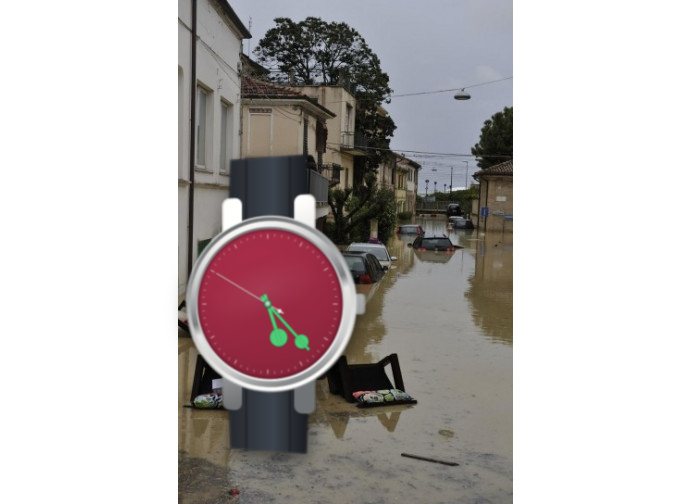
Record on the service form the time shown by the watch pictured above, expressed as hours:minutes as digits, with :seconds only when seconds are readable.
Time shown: 5:22:50
